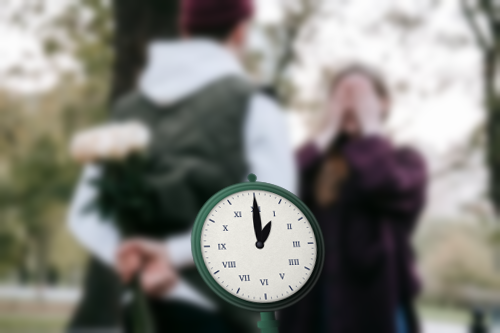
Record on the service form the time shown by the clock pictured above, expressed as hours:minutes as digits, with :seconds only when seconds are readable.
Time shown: 1:00
